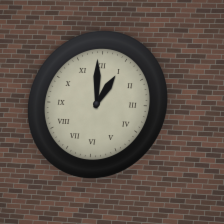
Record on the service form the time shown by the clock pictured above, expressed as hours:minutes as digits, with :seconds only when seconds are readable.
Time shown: 12:59
